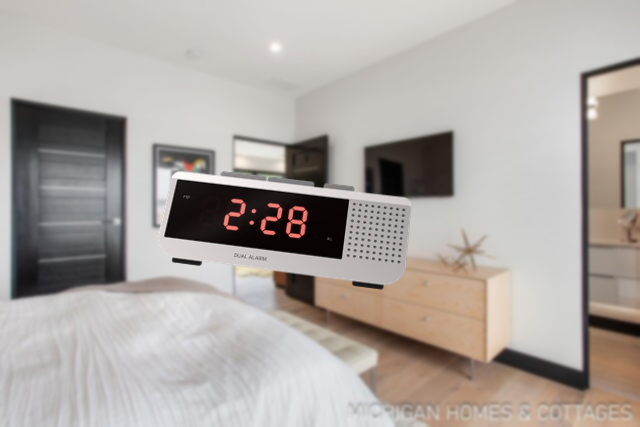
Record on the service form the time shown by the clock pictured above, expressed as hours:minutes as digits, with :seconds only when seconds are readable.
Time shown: 2:28
